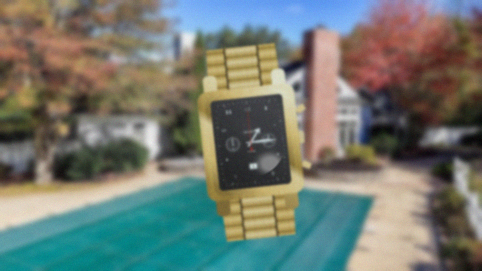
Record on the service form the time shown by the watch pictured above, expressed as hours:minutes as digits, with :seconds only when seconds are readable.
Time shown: 1:15
